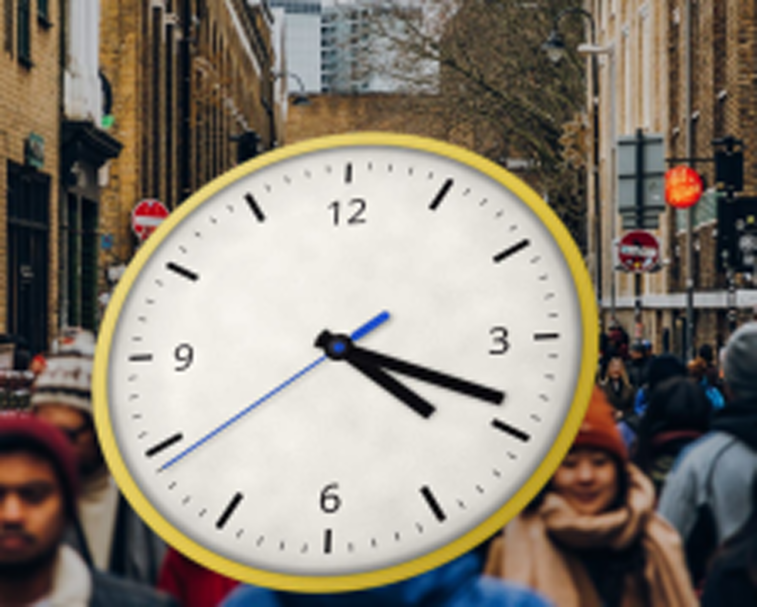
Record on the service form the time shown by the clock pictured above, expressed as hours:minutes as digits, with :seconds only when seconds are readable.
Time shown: 4:18:39
